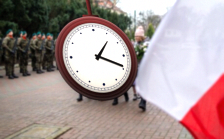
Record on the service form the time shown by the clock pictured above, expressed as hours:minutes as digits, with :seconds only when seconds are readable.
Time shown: 1:19
